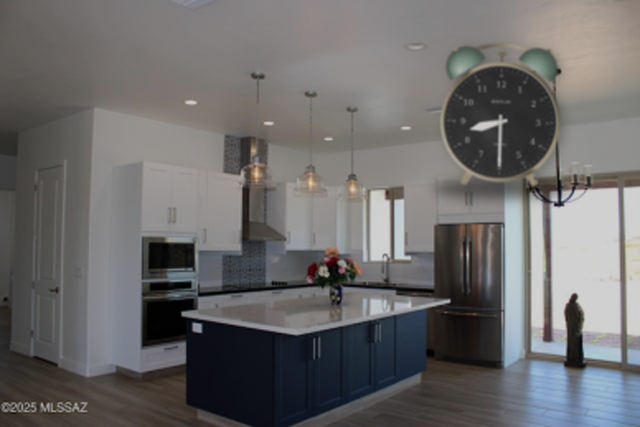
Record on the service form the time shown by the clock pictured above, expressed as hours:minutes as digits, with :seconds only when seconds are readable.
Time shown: 8:30
